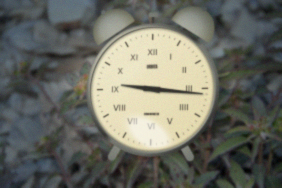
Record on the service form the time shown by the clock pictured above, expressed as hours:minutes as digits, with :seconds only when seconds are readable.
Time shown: 9:16
